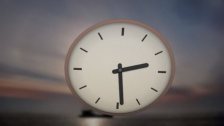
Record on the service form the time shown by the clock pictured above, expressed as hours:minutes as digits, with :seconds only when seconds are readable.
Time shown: 2:29
